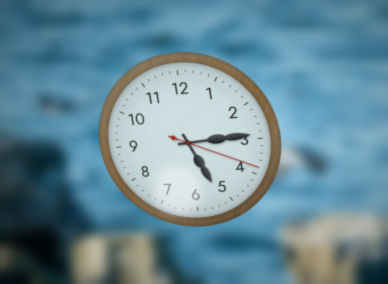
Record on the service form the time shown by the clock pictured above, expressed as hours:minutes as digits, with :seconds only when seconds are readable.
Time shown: 5:14:19
